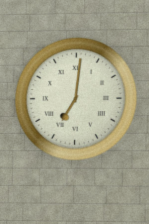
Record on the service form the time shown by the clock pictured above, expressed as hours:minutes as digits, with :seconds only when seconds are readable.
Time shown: 7:01
